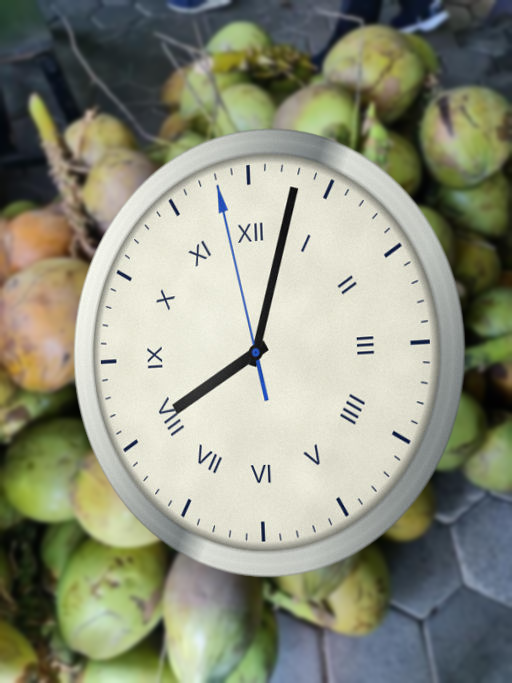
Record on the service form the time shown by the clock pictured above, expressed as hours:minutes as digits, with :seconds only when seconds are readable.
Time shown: 8:02:58
